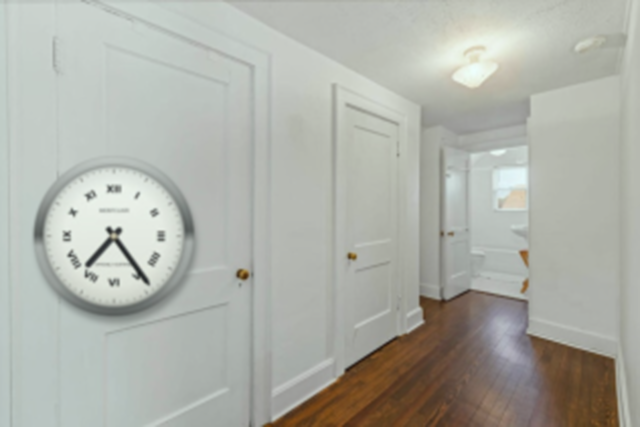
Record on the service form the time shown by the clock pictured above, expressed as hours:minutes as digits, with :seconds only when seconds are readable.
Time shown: 7:24
